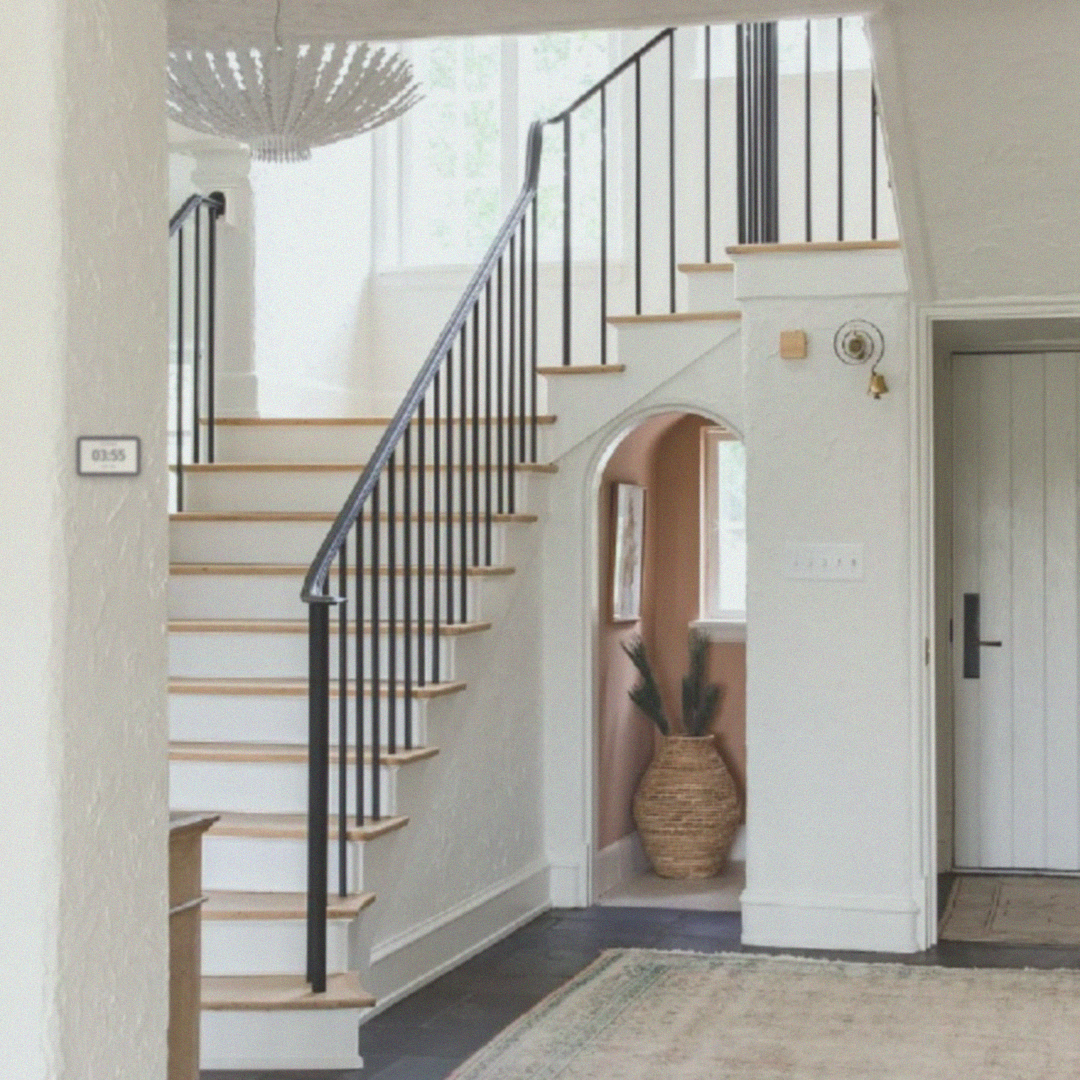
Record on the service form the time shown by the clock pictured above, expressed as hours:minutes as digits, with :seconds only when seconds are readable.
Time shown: 3:55
